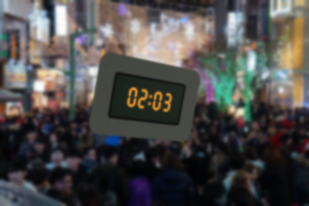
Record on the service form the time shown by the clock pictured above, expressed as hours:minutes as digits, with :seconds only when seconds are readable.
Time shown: 2:03
